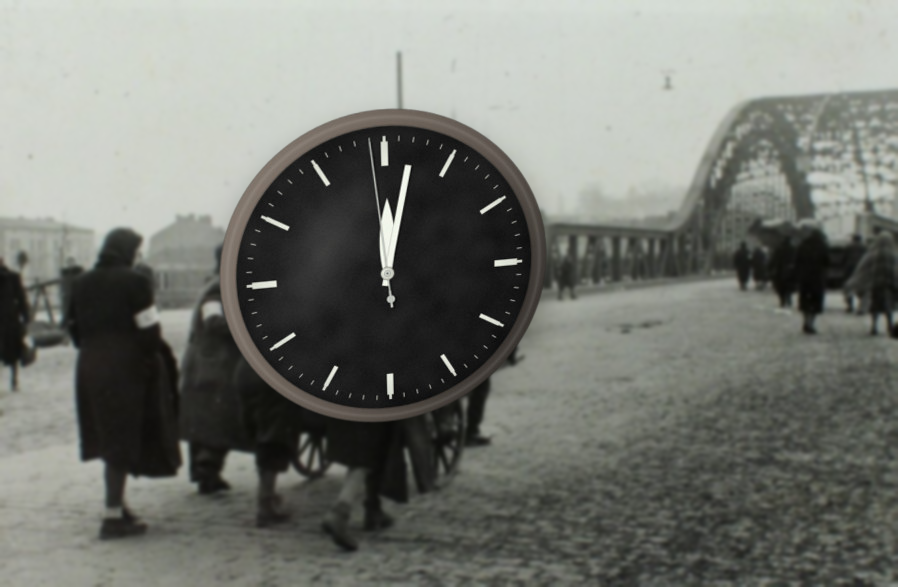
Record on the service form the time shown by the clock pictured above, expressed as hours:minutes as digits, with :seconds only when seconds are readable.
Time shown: 12:01:59
